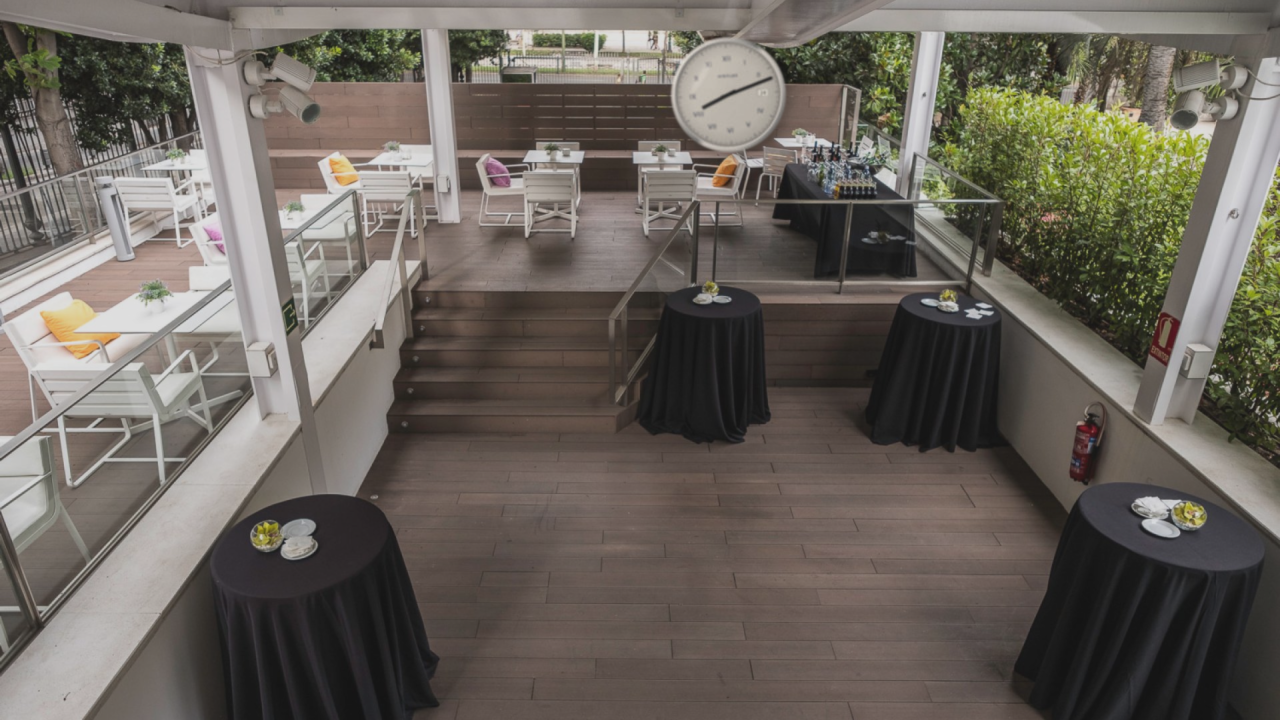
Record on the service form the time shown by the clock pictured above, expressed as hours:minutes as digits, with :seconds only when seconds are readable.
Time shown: 8:12
